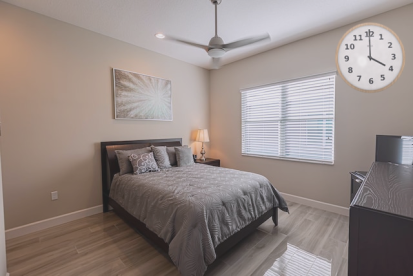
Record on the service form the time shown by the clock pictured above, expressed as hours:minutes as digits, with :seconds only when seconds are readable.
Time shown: 4:00
